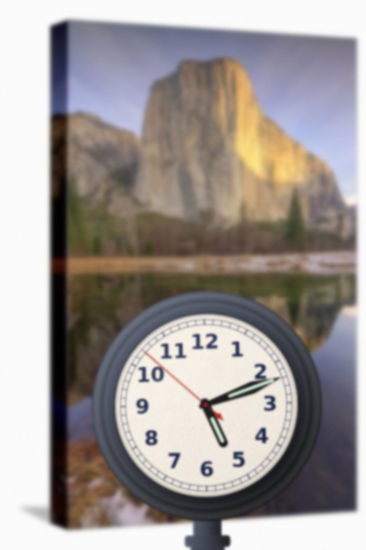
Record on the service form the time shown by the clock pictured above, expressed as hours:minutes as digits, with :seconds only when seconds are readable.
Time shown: 5:11:52
